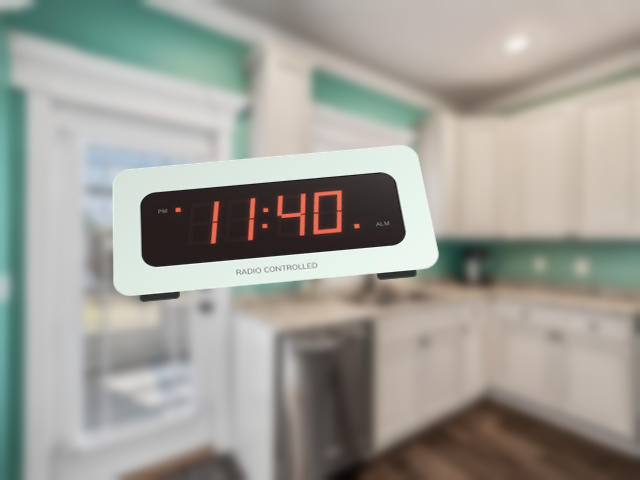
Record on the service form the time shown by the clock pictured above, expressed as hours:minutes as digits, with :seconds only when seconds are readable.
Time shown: 11:40
